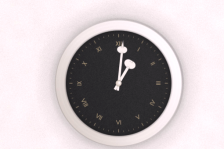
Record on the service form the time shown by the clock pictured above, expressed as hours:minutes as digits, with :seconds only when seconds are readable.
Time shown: 1:01
